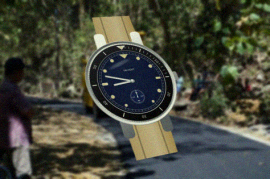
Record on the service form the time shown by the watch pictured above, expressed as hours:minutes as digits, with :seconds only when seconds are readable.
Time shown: 8:48
